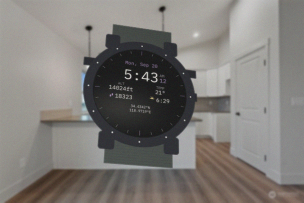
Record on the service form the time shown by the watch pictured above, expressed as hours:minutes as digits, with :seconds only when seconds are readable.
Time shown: 5:43
